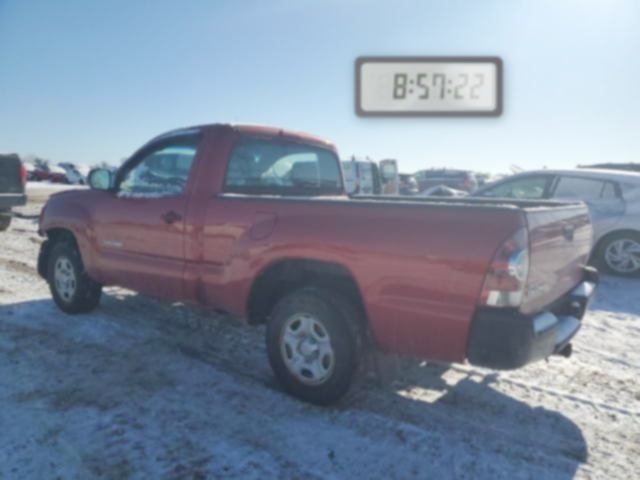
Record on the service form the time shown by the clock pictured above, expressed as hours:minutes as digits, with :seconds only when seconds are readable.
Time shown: 8:57:22
